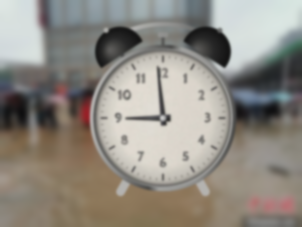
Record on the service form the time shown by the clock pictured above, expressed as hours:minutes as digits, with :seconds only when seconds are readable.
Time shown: 8:59
